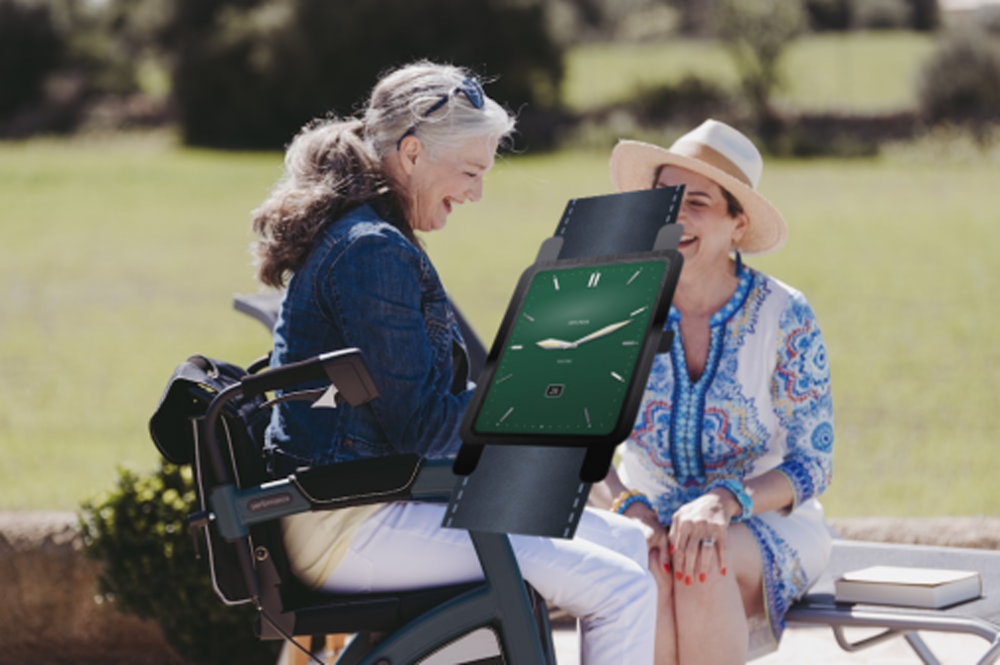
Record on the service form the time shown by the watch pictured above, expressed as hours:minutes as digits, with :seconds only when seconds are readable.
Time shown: 9:11
